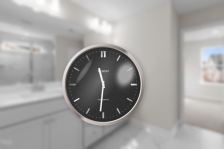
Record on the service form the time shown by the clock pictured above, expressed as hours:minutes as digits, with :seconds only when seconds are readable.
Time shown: 11:31
